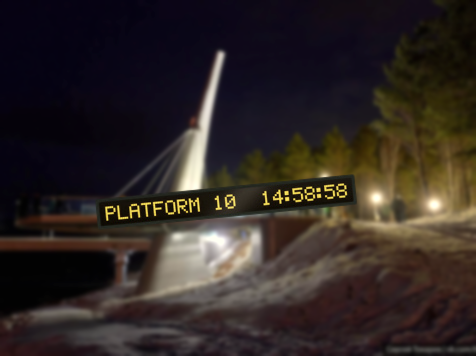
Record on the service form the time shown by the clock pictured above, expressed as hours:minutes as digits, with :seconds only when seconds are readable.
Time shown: 14:58:58
